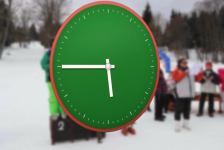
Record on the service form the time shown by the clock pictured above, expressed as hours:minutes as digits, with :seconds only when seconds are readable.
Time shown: 5:45
